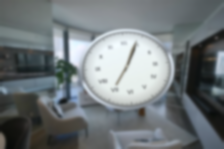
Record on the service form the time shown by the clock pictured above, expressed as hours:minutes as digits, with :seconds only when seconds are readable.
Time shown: 7:04
